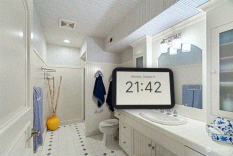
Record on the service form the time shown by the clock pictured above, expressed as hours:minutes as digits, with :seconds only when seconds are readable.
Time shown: 21:42
